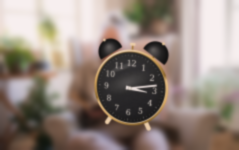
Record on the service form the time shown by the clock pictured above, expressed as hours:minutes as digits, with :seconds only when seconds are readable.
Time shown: 3:13
